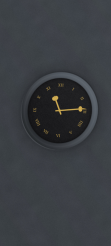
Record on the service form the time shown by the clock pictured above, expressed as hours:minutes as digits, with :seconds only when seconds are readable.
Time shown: 11:14
